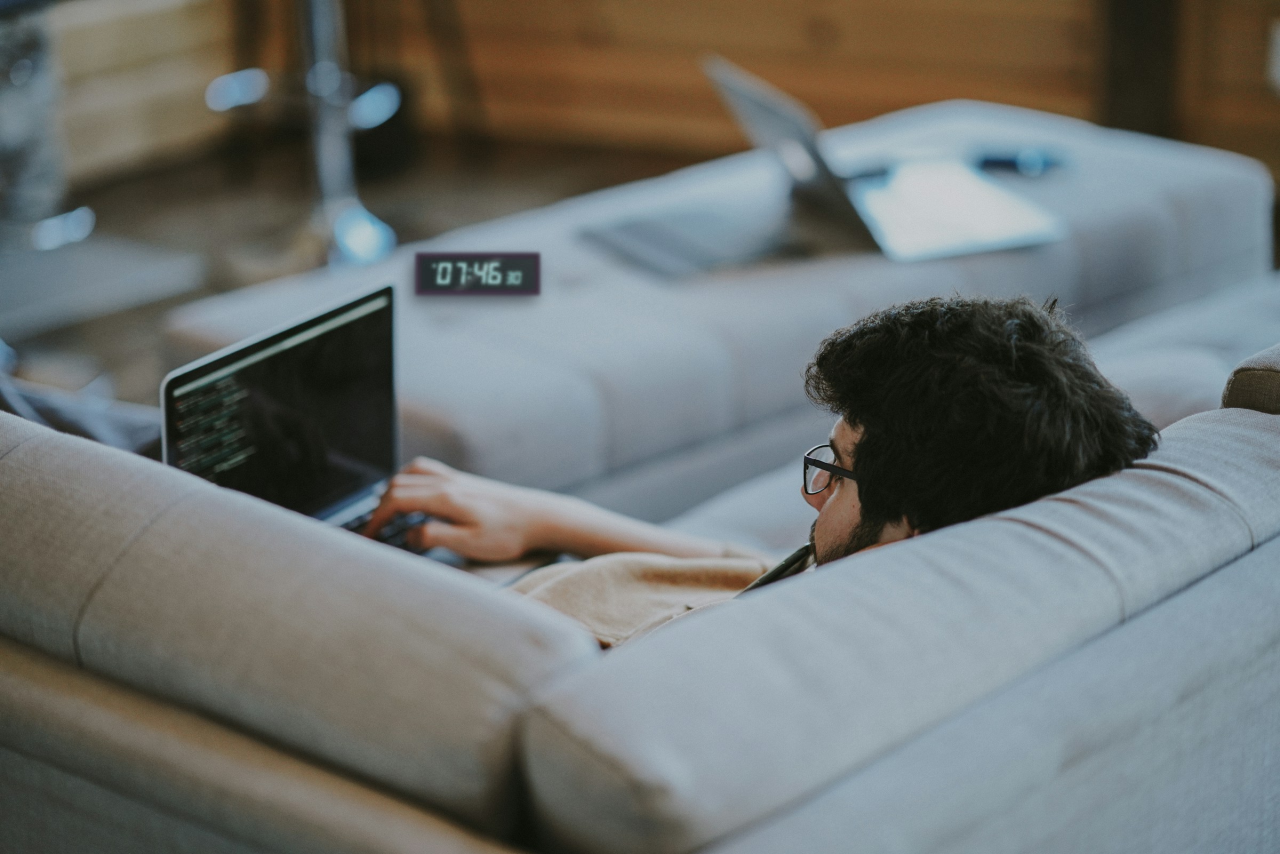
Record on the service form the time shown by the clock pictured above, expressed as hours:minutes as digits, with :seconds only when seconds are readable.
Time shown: 7:46
